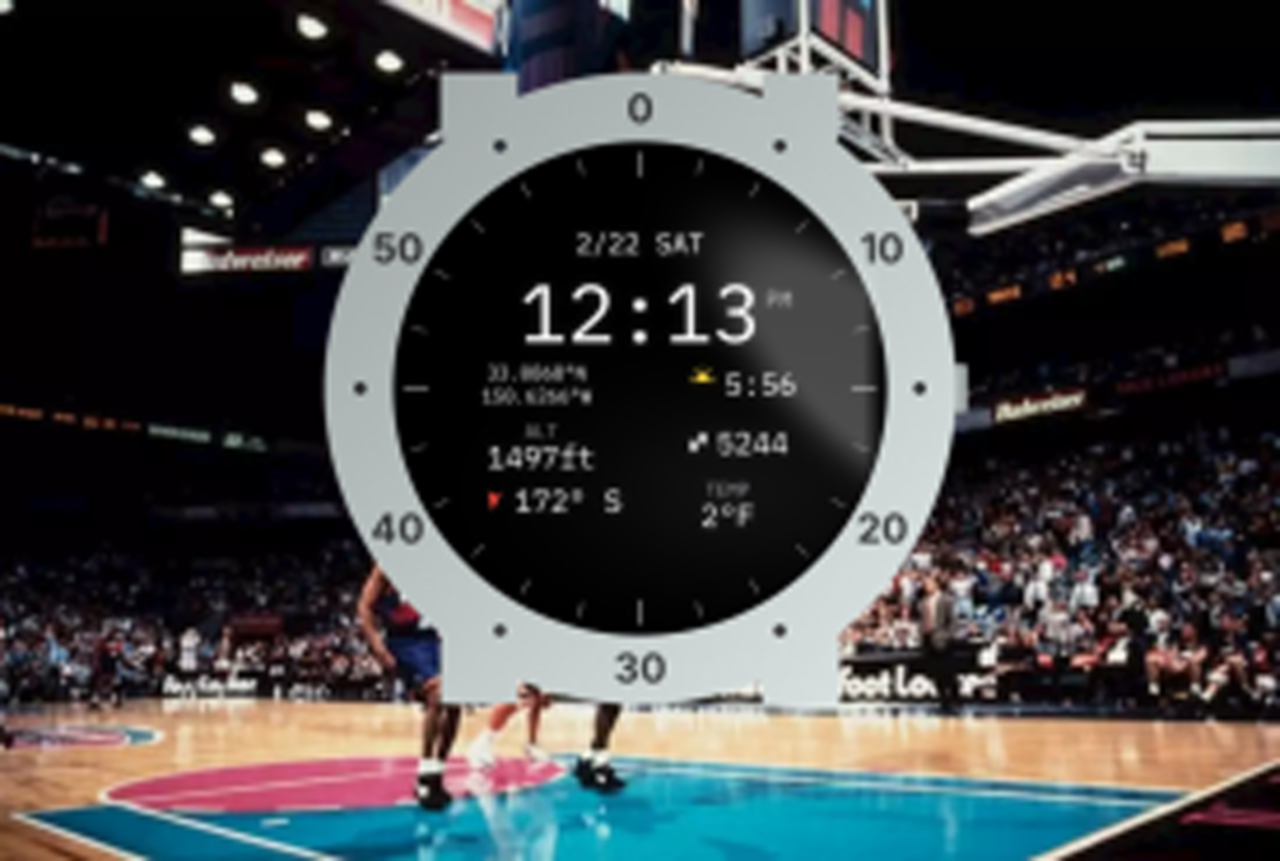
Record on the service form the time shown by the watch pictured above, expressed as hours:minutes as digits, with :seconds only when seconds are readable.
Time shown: 12:13
